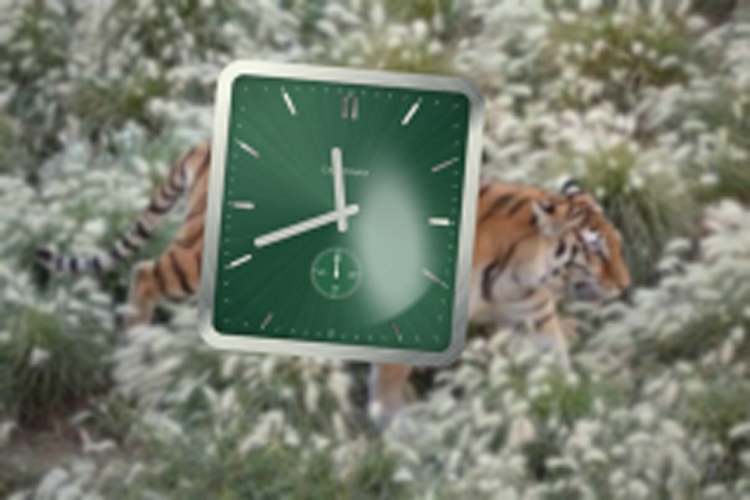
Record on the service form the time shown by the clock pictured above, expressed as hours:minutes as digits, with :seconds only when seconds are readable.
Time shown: 11:41
